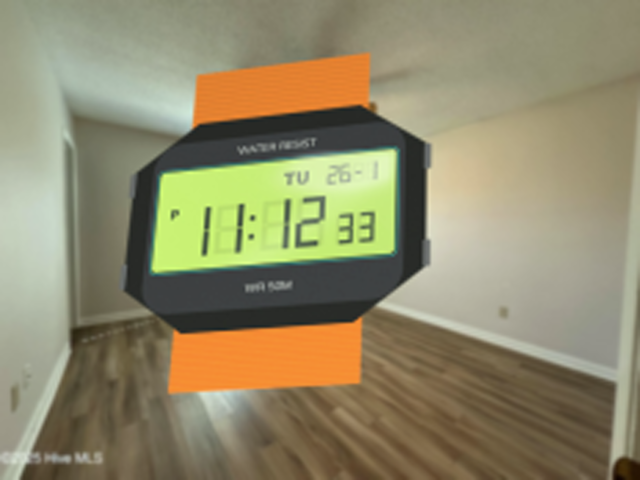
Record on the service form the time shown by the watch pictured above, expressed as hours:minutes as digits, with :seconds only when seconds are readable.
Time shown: 11:12:33
